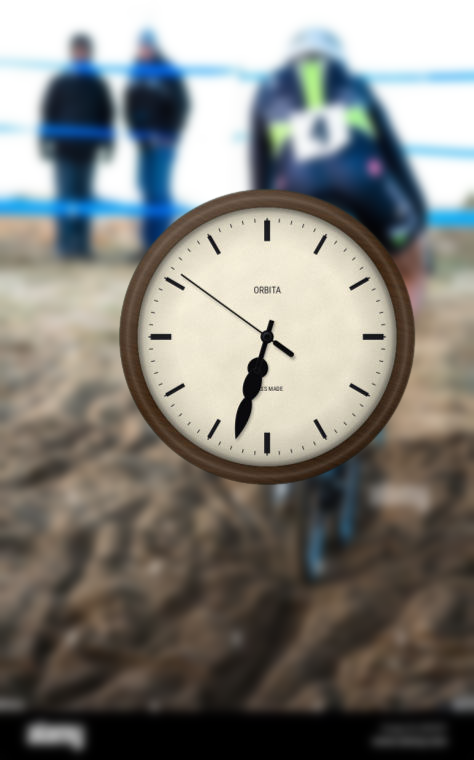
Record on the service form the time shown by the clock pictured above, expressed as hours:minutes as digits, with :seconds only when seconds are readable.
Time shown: 6:32:51
